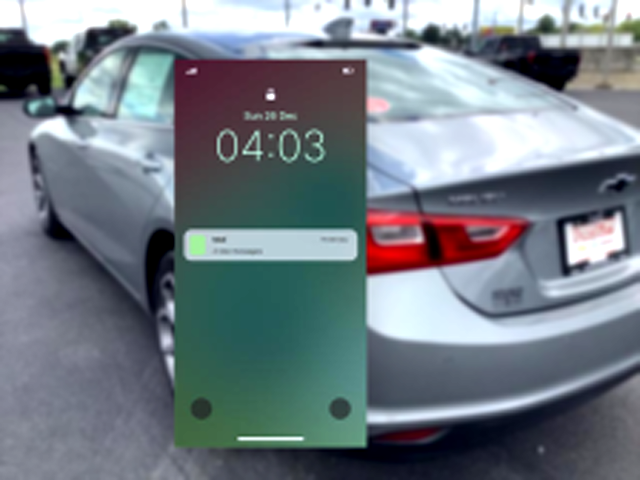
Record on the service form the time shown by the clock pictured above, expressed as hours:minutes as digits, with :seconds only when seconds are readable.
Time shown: 4:03
